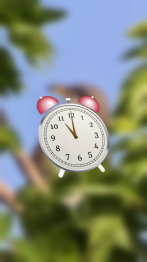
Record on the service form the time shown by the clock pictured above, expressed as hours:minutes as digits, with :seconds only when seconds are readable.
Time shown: 11:00
